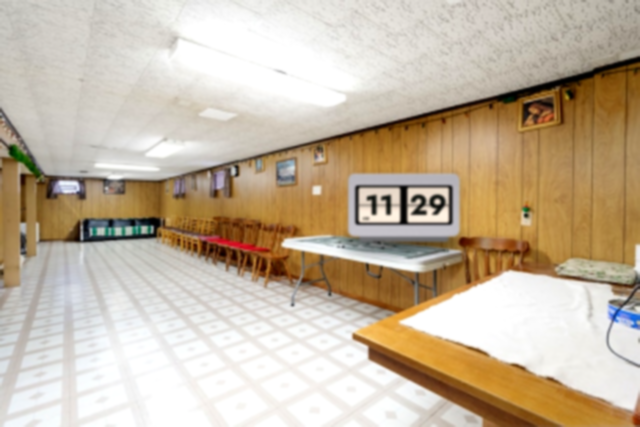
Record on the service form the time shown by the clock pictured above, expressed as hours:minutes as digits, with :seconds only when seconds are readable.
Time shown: 11:29
